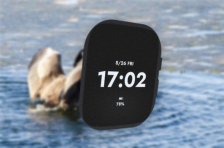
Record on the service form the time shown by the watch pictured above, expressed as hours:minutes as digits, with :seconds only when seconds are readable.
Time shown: 17:02
